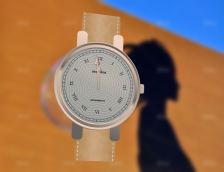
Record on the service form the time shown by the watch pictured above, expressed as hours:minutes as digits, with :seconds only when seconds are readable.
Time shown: 11:59
